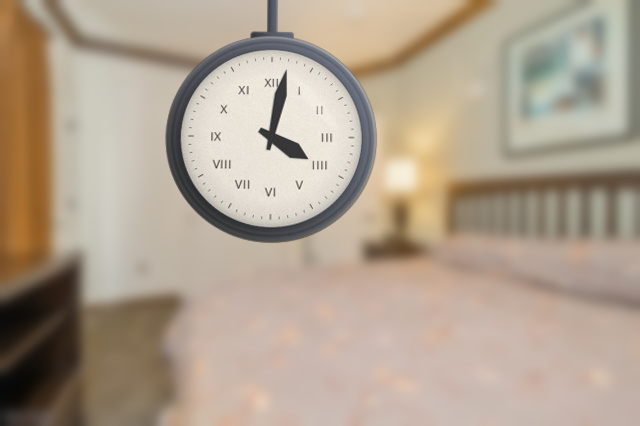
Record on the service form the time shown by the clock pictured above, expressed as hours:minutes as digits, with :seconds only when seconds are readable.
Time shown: 4:02
